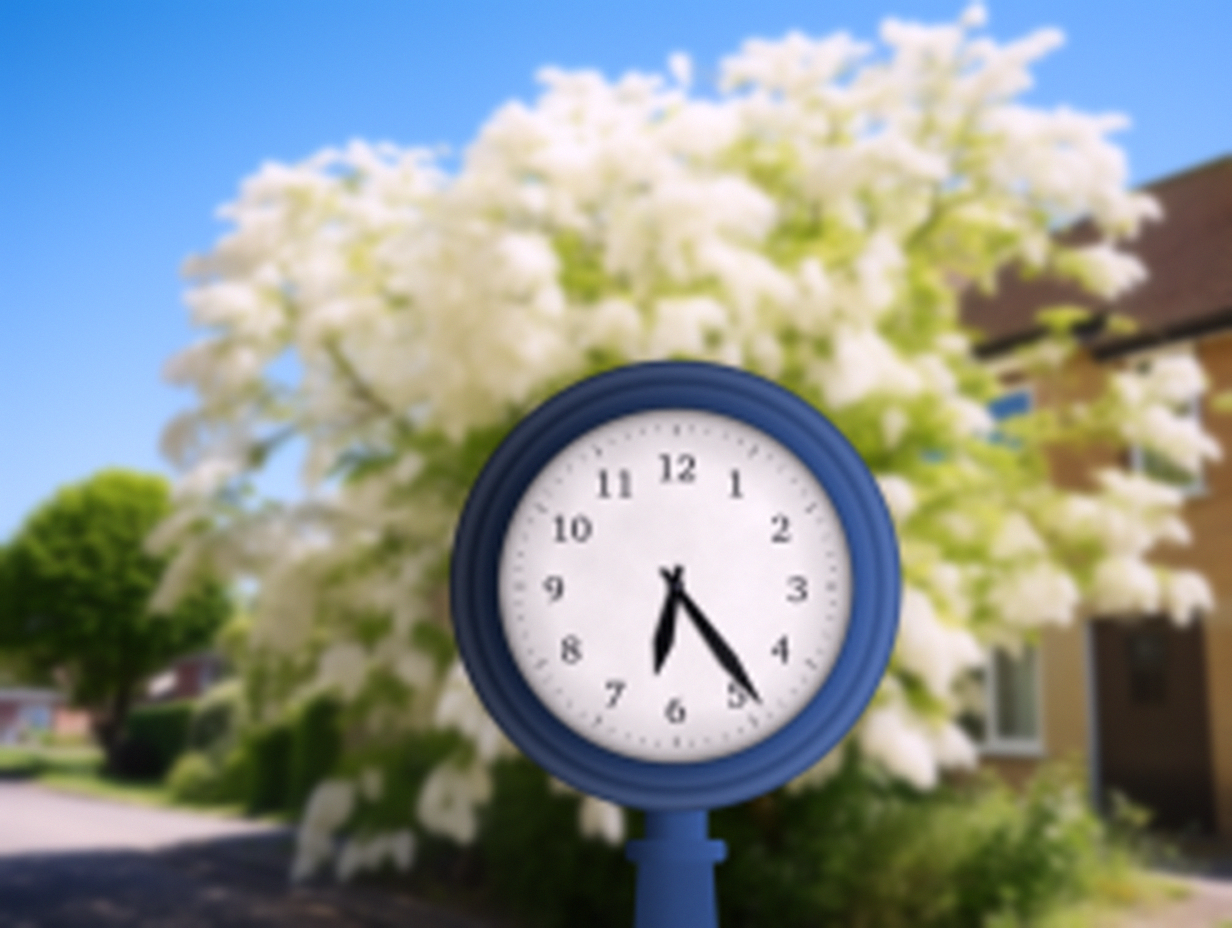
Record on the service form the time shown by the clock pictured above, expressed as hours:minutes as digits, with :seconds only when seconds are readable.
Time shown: 6:24
